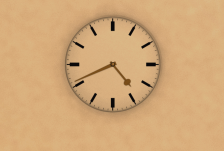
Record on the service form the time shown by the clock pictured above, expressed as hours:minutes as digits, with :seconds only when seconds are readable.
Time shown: 4:41
